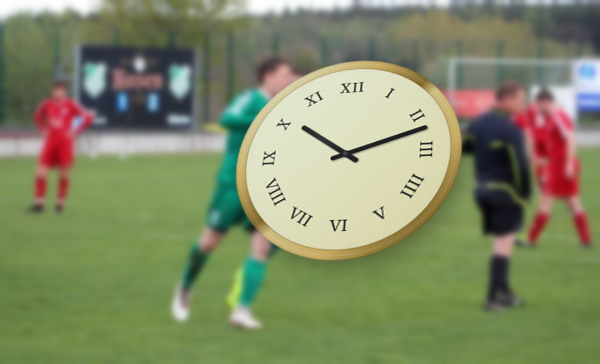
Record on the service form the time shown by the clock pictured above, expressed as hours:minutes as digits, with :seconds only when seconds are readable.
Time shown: 10:12
